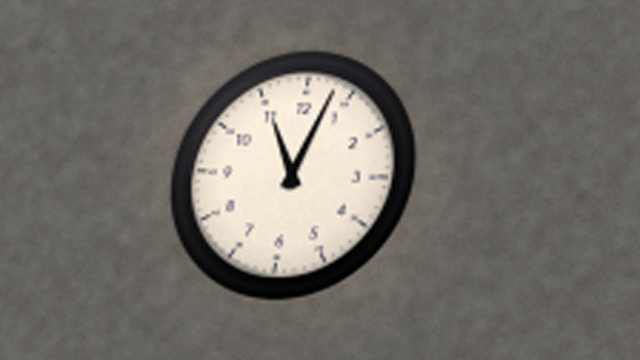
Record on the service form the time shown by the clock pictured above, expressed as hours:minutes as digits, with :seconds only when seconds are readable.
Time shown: 11:03
